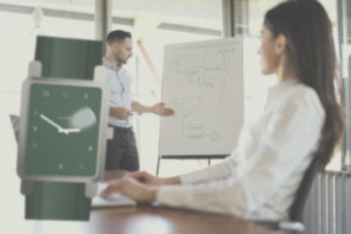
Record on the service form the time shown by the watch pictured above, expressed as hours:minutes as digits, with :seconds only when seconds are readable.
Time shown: 2:50
